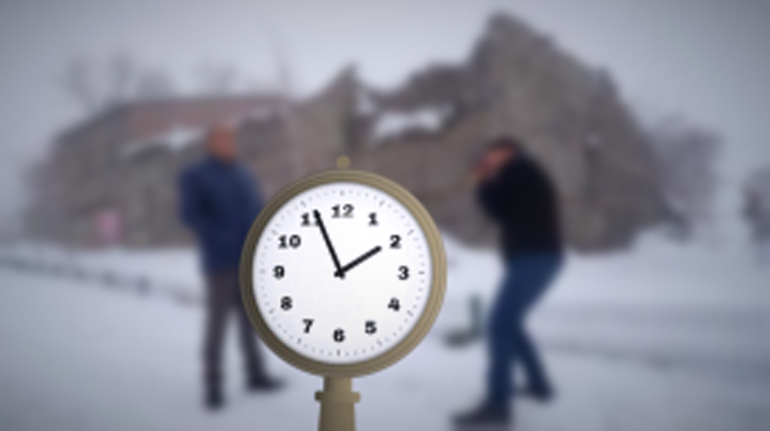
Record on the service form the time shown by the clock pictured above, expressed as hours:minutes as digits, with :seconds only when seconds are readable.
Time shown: 1:56
